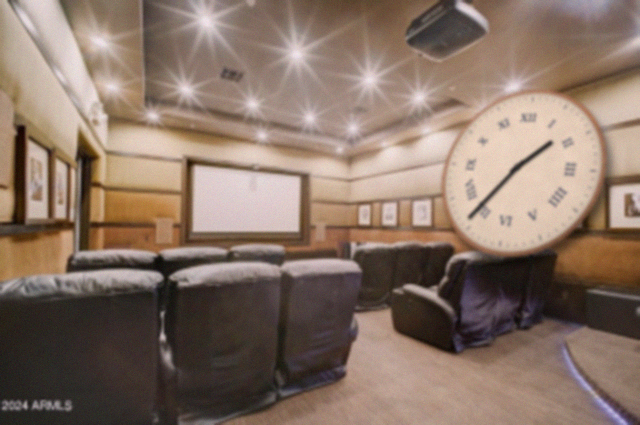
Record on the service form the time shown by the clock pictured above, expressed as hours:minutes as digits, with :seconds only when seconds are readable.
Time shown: 1:36
